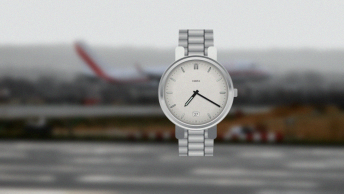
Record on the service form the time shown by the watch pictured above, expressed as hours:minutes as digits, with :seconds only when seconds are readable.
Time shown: 7:20
